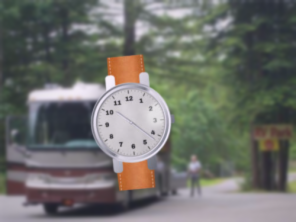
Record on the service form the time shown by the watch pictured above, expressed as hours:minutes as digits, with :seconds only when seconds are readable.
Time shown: 10:22
